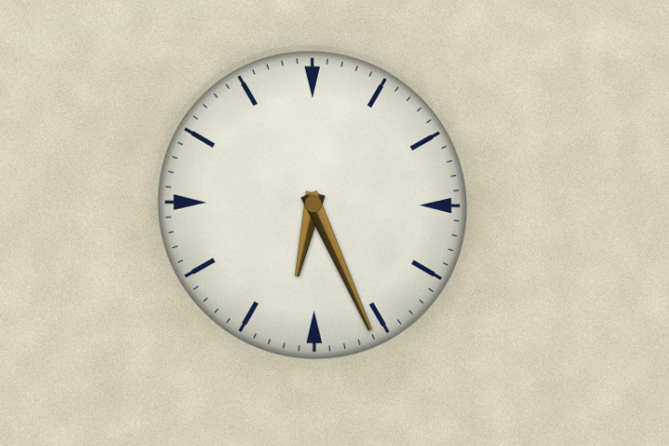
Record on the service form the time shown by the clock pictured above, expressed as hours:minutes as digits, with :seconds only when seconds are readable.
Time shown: 6:26
